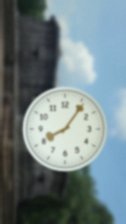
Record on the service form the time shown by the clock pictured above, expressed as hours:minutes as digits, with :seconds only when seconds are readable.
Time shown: 8:06
